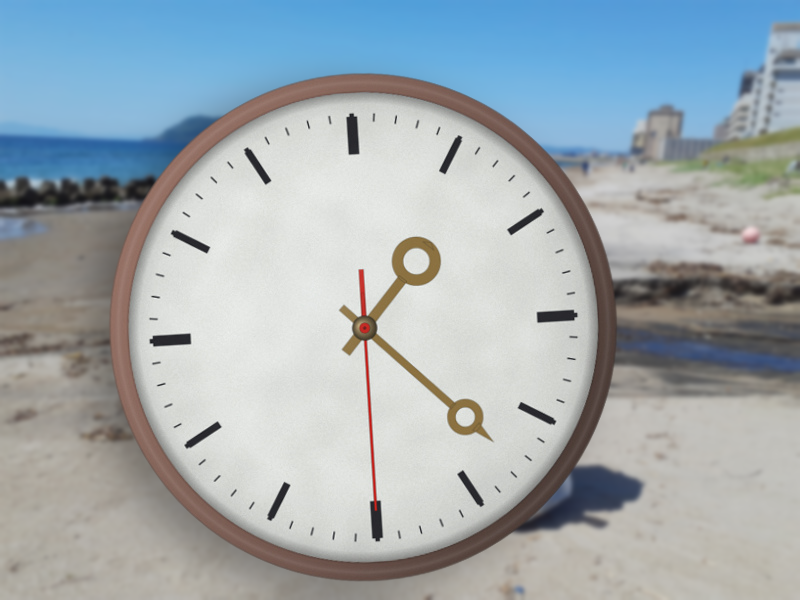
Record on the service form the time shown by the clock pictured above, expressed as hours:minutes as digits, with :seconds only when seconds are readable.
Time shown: 1:22:30
